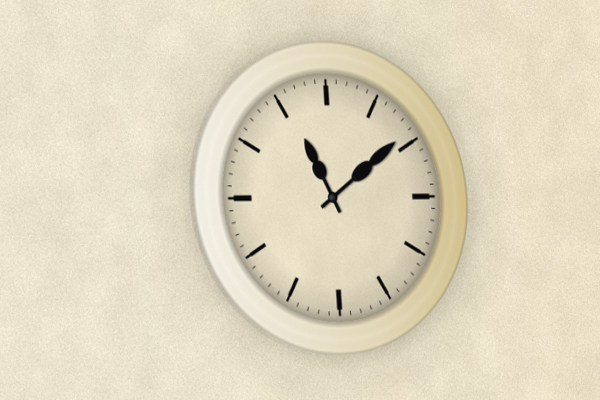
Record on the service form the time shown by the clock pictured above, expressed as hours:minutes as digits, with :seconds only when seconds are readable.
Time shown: 11:09
